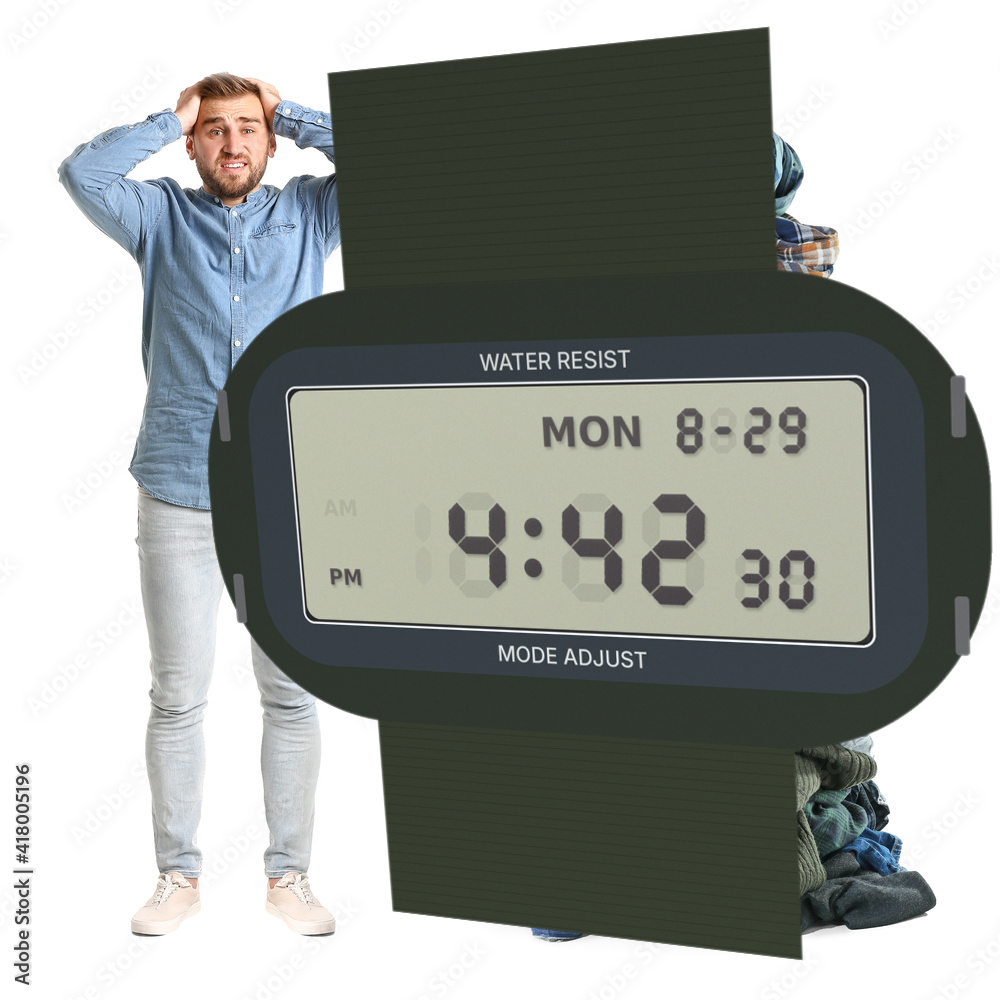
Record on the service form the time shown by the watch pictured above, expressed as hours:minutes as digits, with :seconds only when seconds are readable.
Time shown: 4:42:30
